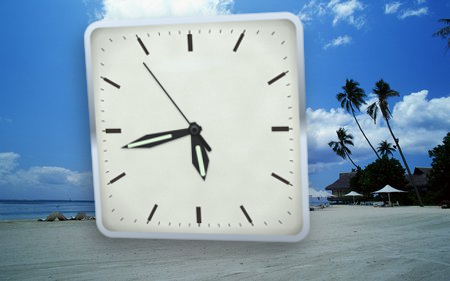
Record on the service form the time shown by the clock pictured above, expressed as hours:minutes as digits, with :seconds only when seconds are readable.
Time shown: 5:42:54
